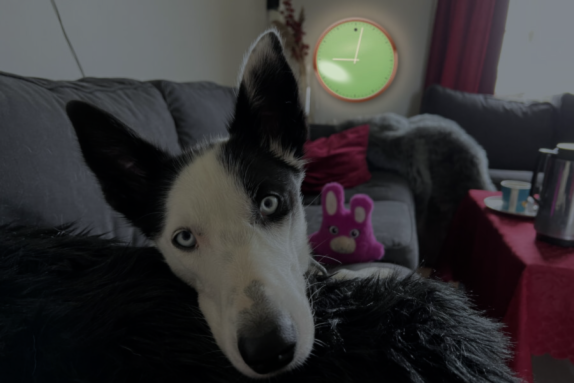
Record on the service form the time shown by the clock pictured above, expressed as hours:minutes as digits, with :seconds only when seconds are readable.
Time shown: 9:02
